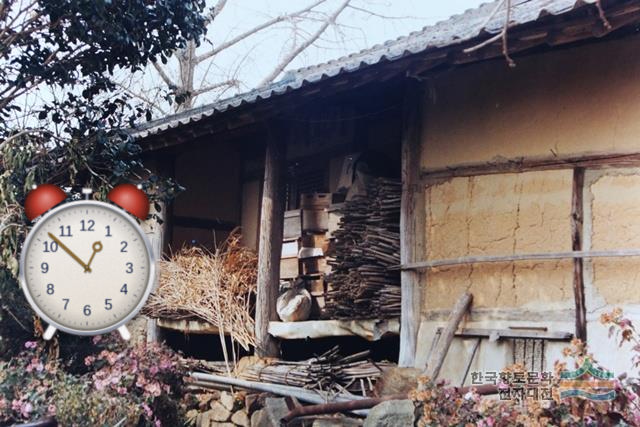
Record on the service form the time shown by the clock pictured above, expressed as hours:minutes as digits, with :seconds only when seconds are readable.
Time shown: 12:52
